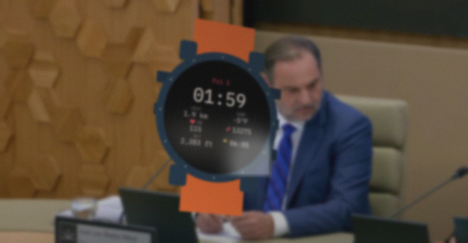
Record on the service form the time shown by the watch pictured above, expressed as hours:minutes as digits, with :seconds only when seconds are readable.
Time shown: 1:59
